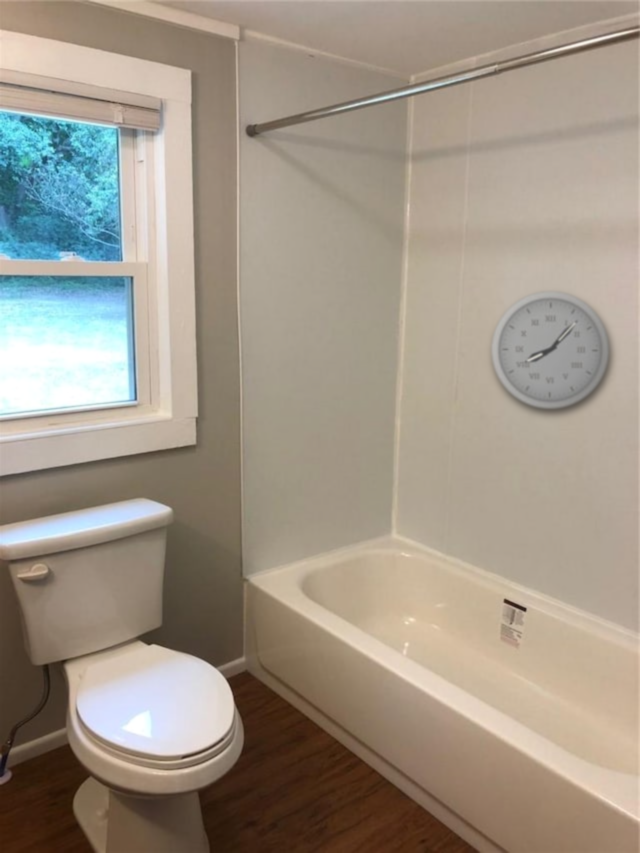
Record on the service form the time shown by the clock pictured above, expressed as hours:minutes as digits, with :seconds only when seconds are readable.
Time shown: 8:07
